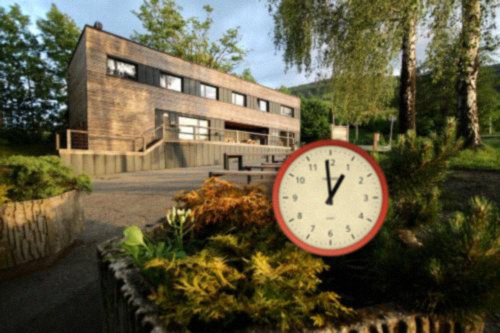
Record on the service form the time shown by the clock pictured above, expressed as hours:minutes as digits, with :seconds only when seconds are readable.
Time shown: 12:59
